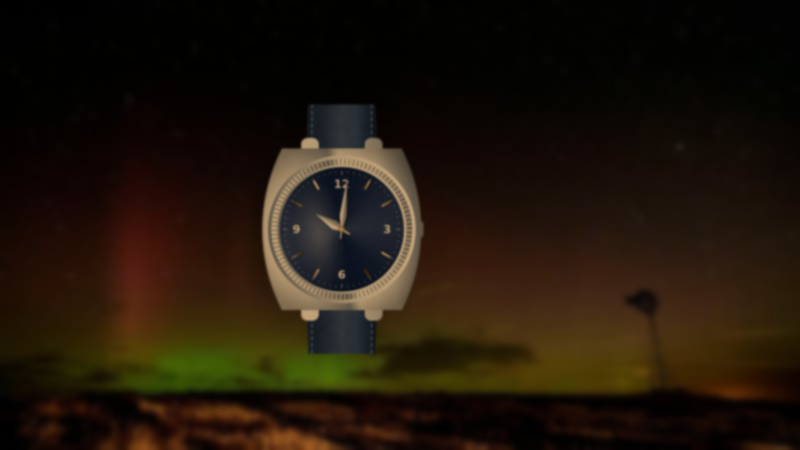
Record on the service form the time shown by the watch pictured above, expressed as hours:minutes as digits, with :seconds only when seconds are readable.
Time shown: 10:01
